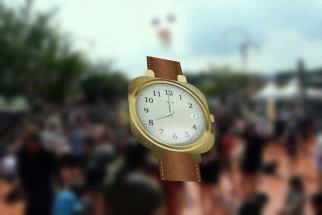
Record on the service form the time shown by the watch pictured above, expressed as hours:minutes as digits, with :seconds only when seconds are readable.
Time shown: 8:00
